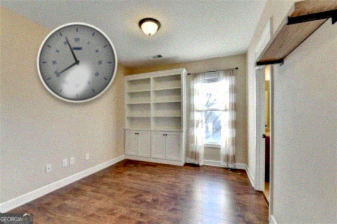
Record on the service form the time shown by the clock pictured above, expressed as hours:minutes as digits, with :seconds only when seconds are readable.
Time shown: 7:56
